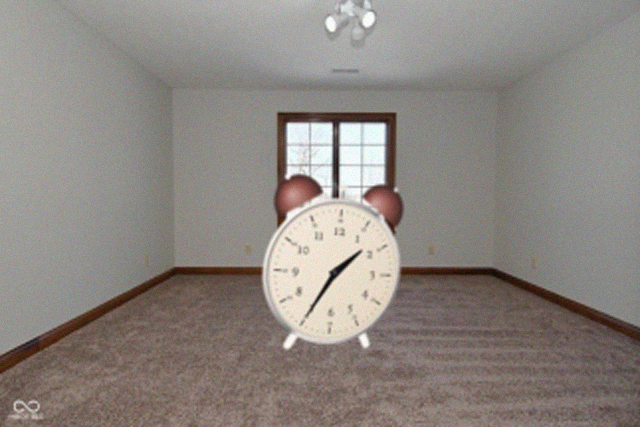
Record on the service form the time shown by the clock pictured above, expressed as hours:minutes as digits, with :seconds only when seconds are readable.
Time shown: 1:35
